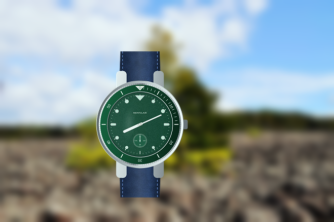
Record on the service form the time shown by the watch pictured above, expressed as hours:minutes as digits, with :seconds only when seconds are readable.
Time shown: 8:11
